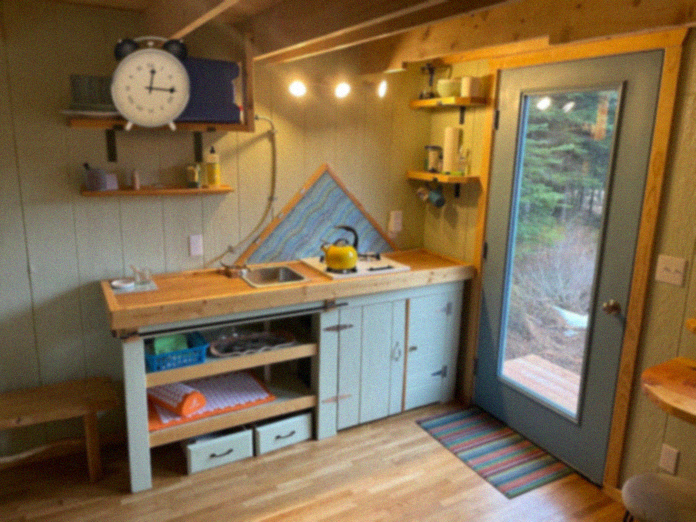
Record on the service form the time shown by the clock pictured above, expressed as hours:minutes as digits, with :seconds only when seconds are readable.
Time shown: 12:16
